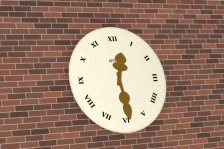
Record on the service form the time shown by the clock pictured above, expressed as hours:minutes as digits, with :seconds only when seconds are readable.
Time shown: 12:29
